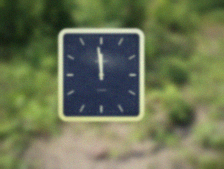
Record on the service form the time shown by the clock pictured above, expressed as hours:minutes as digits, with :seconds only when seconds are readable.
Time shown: 11:59
